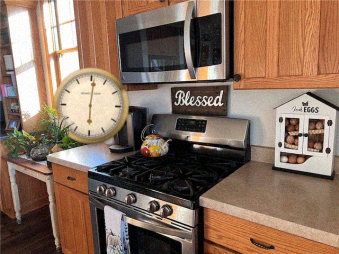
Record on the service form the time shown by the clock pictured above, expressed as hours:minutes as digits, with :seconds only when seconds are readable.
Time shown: 6:01
